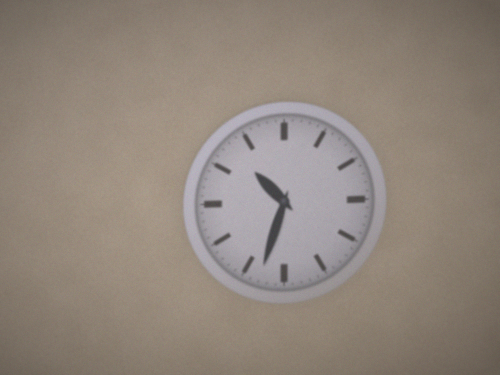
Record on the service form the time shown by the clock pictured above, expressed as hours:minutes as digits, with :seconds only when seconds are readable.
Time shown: 10:33
